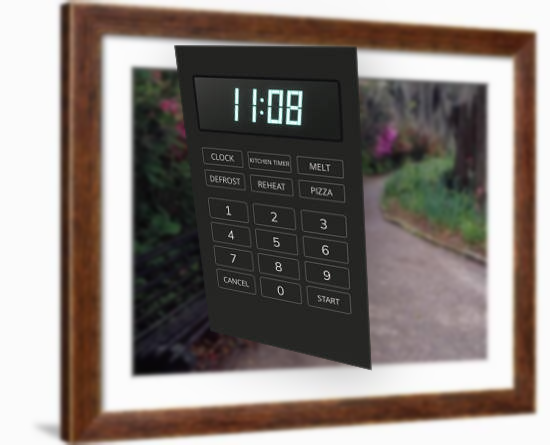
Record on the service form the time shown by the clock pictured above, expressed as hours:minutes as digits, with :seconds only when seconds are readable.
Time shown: 11:08
